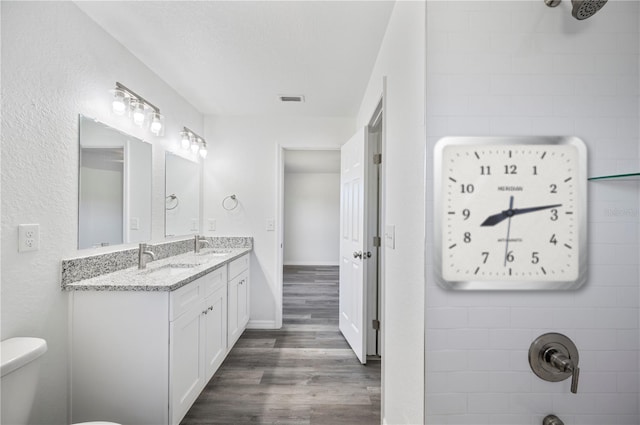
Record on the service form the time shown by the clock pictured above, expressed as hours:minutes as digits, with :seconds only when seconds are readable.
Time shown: 8:13:31
